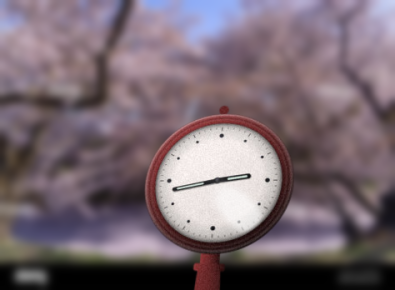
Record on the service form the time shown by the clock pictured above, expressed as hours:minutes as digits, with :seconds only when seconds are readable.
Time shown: 2:43
